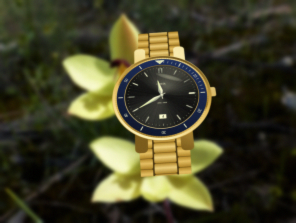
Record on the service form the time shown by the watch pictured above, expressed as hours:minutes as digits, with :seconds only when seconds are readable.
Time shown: 11:40
